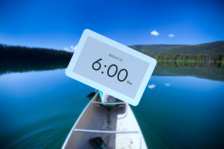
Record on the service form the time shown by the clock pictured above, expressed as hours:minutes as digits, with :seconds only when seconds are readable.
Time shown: 6:00
